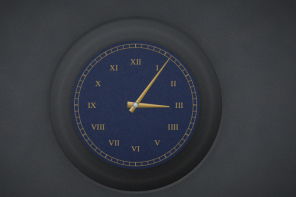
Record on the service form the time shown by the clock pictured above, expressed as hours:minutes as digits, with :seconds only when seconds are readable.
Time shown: 3:06
